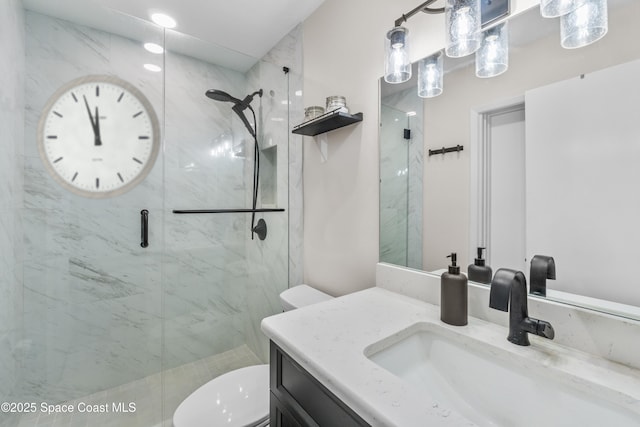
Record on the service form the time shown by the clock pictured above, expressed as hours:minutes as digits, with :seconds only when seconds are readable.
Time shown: 11:57
